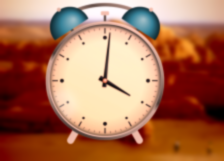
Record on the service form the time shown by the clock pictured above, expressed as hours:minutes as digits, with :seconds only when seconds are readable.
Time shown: 4:01
